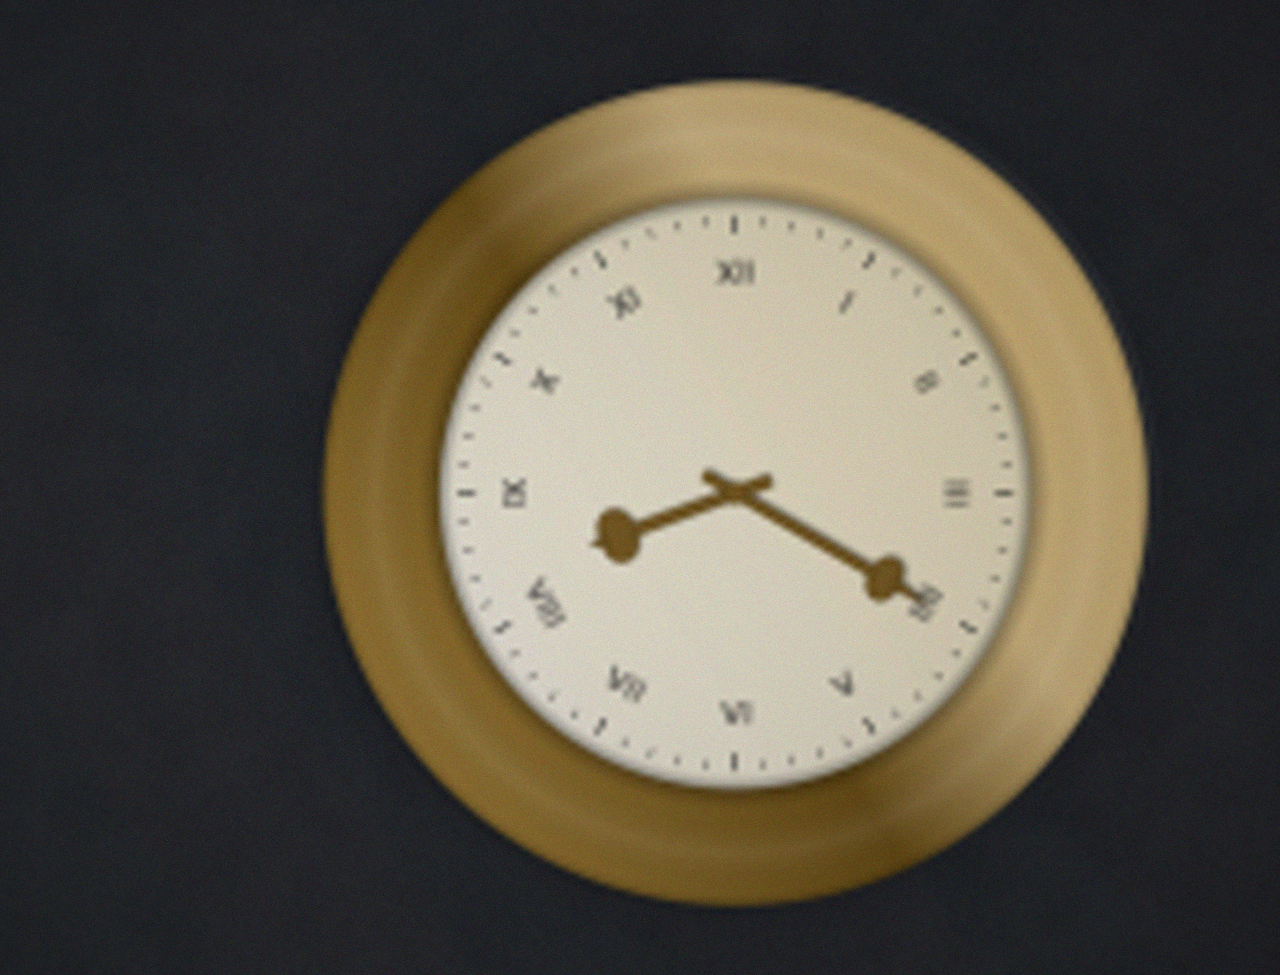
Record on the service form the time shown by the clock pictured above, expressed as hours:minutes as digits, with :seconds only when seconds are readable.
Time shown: 8:20
